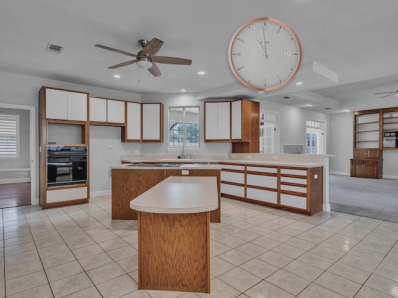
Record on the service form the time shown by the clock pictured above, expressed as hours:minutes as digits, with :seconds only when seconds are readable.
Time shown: 10:59
